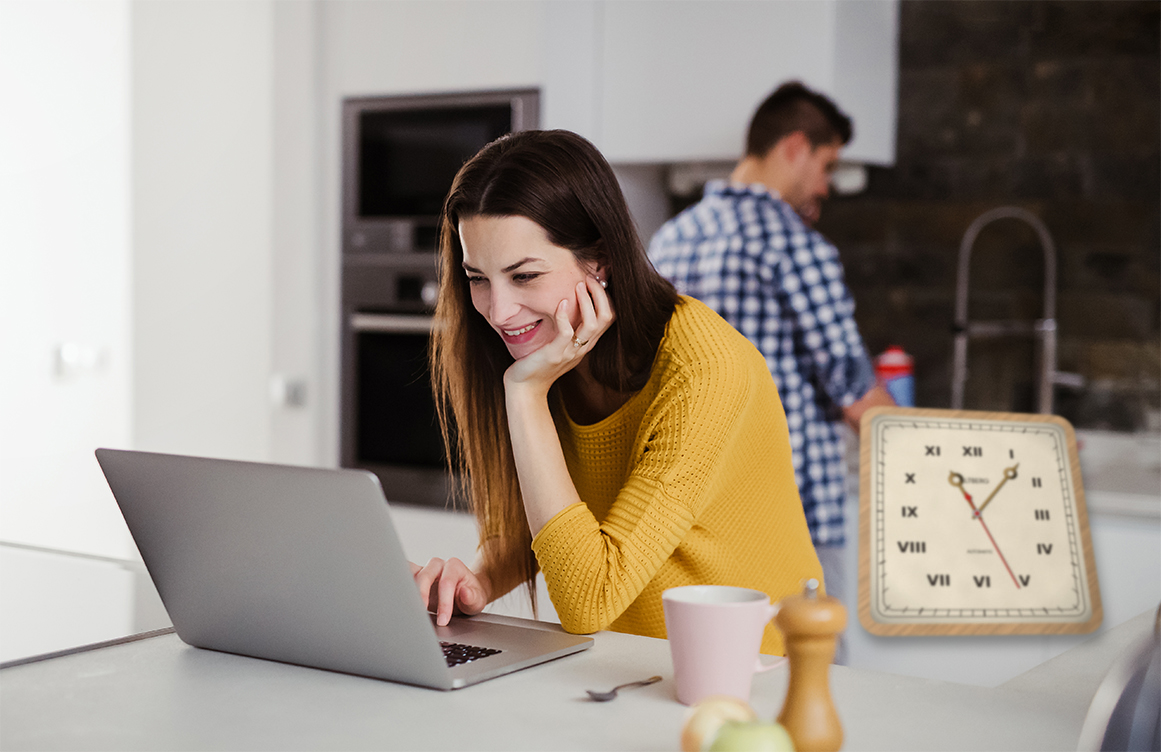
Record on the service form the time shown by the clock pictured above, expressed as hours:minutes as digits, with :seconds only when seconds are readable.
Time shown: 11:06:26
